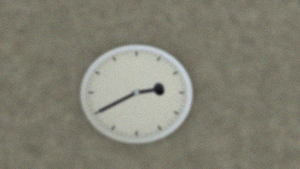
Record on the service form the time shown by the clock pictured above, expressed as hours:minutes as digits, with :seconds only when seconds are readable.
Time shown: 2:40
